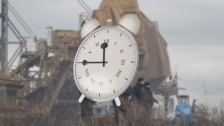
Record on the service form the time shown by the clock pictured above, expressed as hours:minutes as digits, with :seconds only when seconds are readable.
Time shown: 11:45
